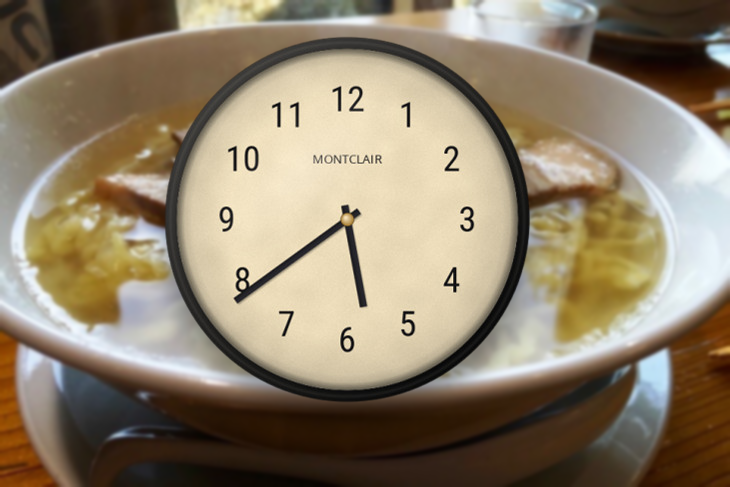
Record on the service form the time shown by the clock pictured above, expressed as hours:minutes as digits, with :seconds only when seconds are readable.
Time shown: 5:39
